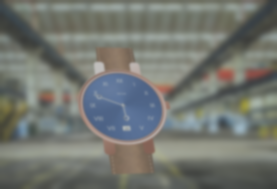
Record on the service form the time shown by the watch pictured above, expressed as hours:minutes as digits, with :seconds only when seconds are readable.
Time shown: 5:49
